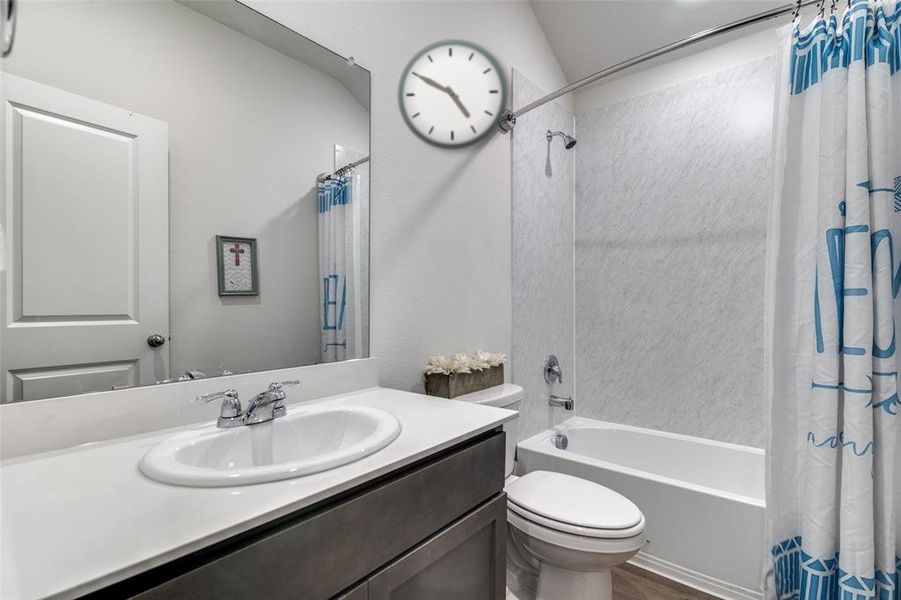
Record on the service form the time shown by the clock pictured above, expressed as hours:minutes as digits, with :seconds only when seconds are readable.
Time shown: 4:50
